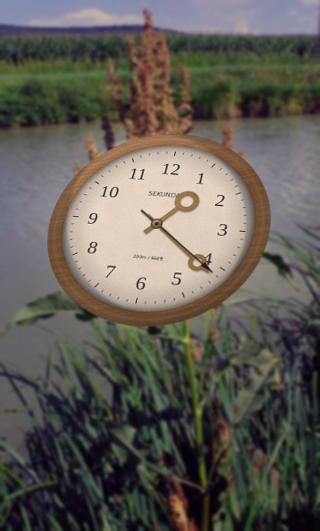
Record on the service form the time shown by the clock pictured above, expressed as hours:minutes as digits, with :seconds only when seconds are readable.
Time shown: 1:21:21
